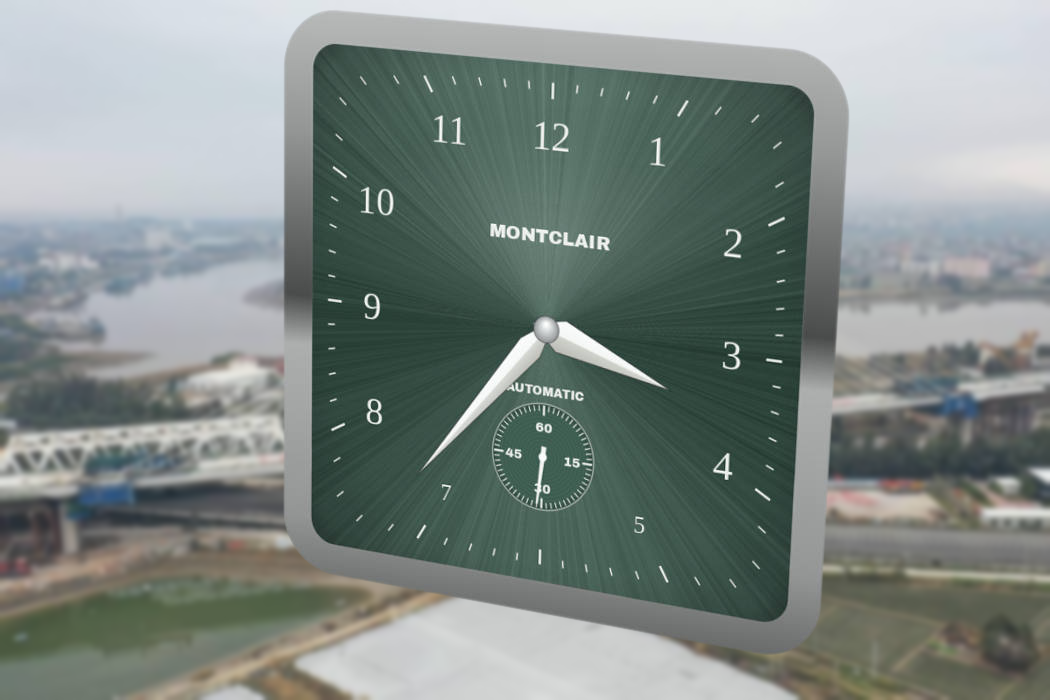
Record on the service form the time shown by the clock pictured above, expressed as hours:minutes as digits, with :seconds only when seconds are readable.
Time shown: 3:36:31
